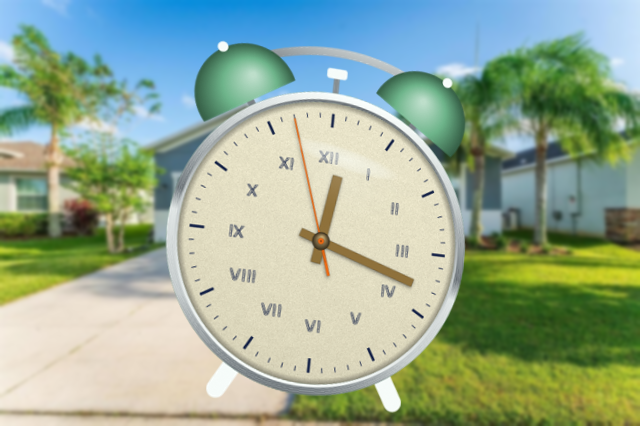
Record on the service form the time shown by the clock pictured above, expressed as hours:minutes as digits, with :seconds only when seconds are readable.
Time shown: 12:17:57
